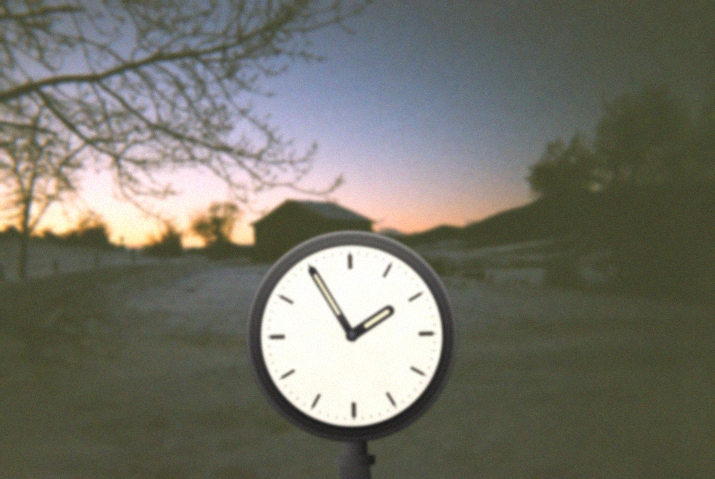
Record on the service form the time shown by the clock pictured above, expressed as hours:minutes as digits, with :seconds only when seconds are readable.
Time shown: 1:55
